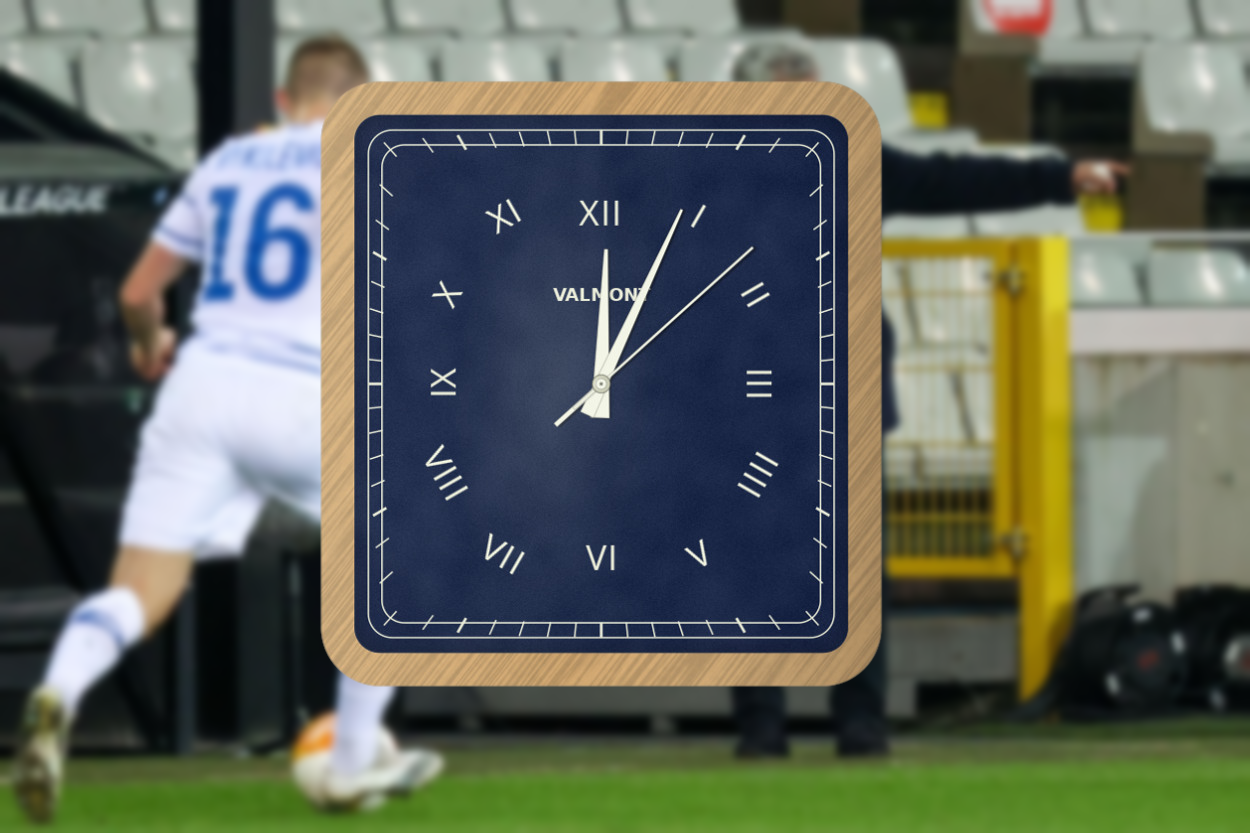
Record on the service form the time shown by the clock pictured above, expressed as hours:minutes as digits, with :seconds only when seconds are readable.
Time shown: 12:04:08
